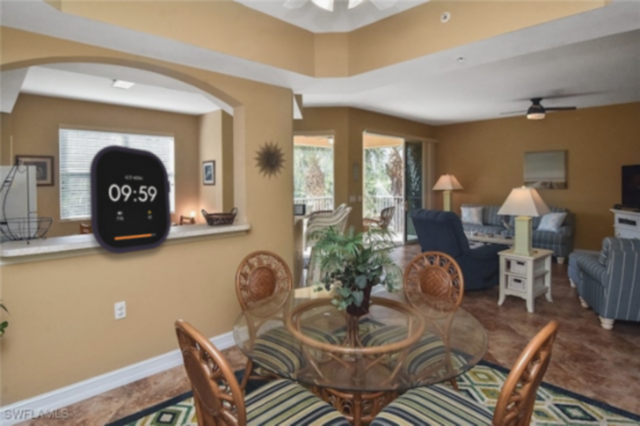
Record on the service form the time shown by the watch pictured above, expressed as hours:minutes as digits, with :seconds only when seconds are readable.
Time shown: 9:59
